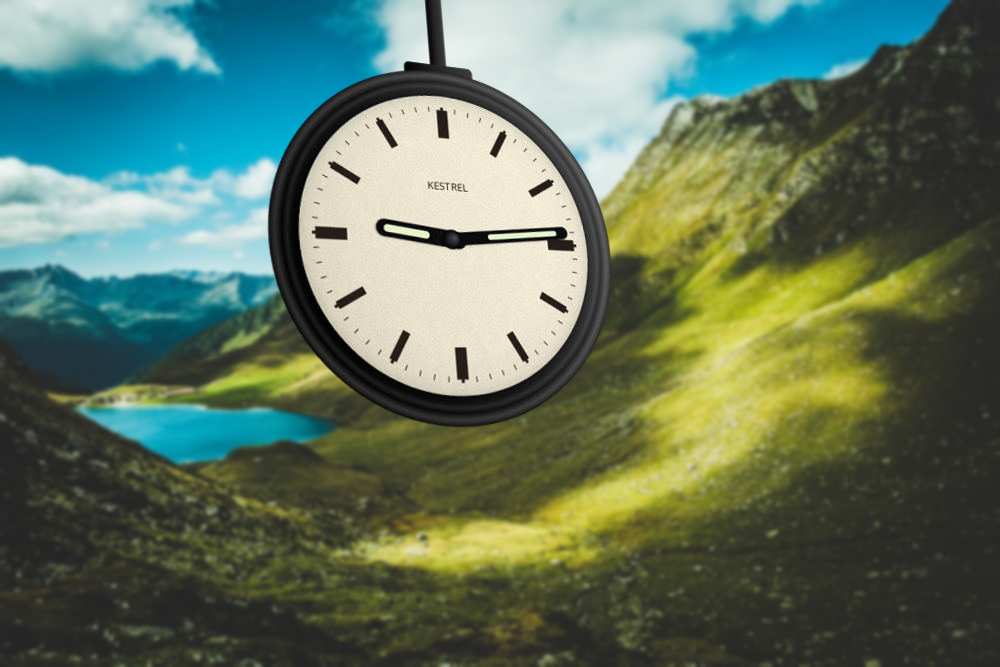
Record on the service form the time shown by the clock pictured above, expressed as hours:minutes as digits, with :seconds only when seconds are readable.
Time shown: 9:14
